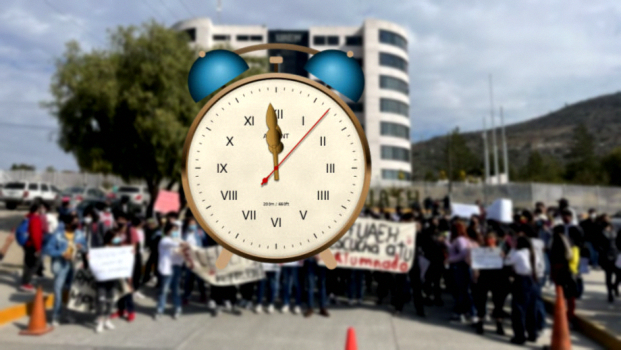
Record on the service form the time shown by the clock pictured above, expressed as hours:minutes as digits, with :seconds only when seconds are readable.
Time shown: 11:59:07
